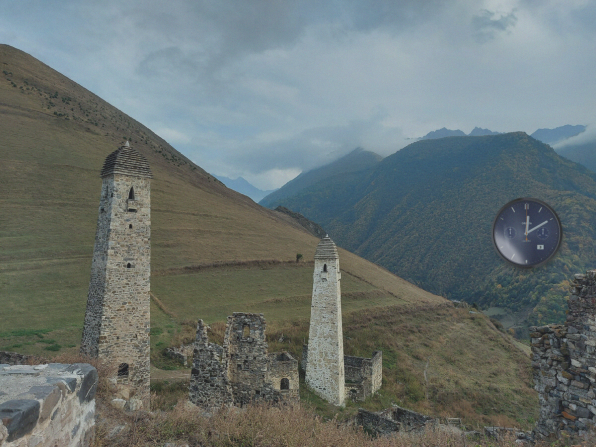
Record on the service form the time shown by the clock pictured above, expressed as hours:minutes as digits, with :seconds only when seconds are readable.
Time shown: 12:10
